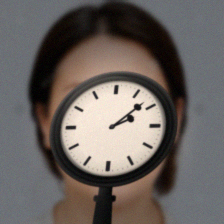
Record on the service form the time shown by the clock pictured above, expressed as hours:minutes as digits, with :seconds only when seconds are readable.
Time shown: 2:08
